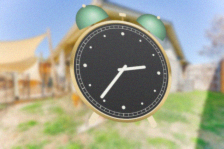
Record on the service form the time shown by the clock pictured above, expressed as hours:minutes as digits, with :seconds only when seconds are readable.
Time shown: 2:36
